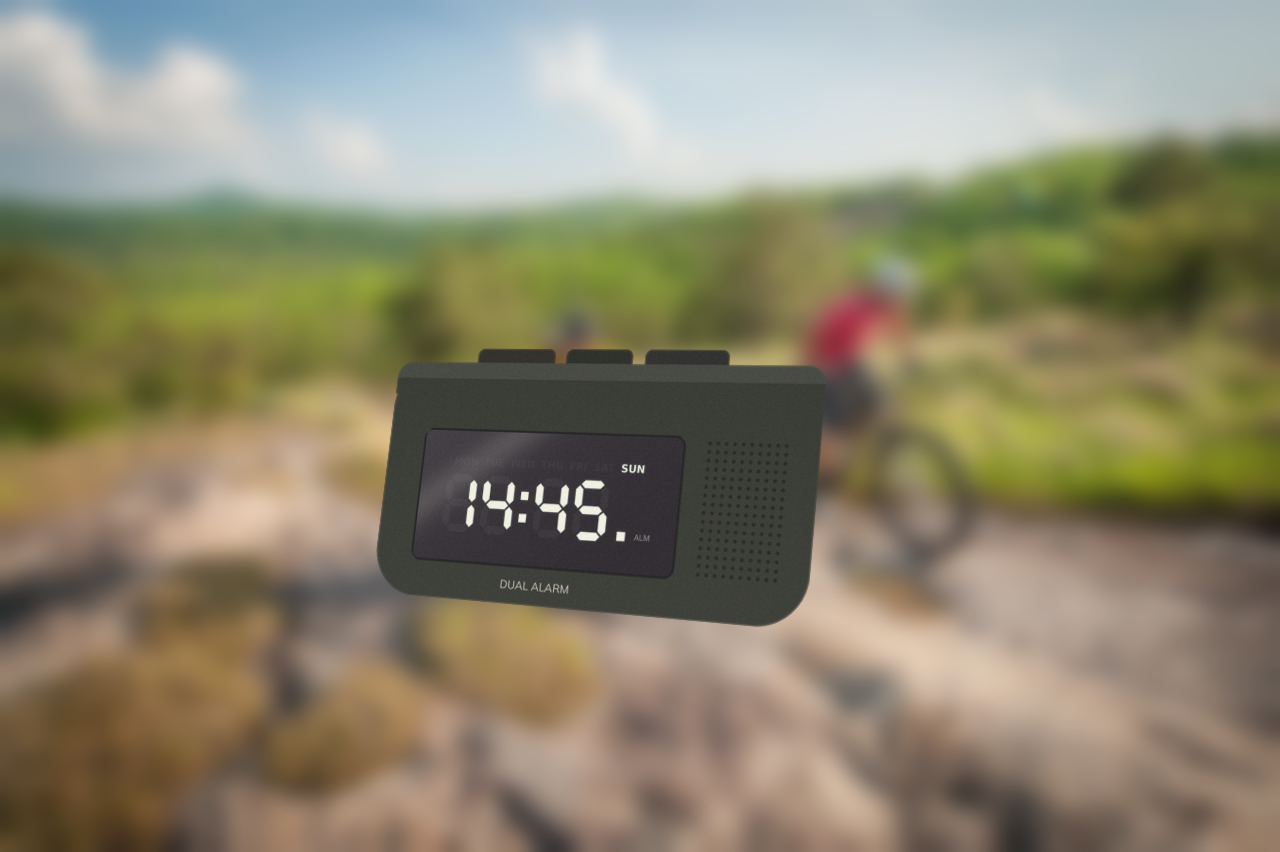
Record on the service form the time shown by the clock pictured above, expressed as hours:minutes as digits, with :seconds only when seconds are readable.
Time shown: 14:45
